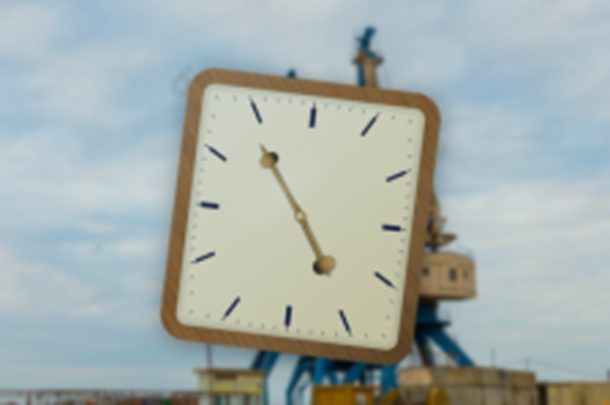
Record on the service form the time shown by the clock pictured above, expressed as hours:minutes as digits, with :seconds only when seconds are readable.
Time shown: 4:54
